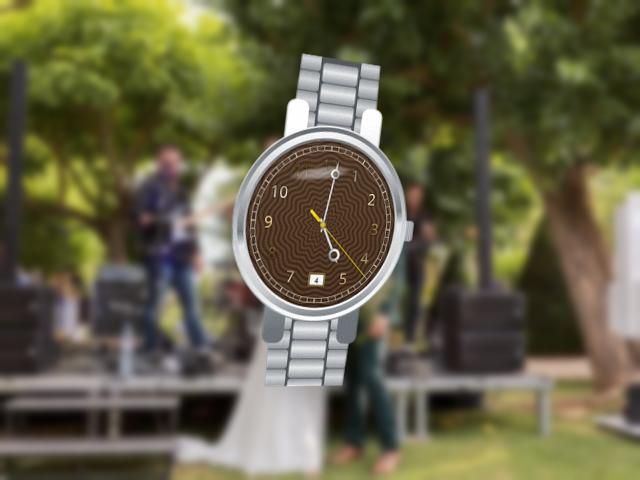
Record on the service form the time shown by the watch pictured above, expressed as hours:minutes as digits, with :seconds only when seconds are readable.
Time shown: 5:01:22
